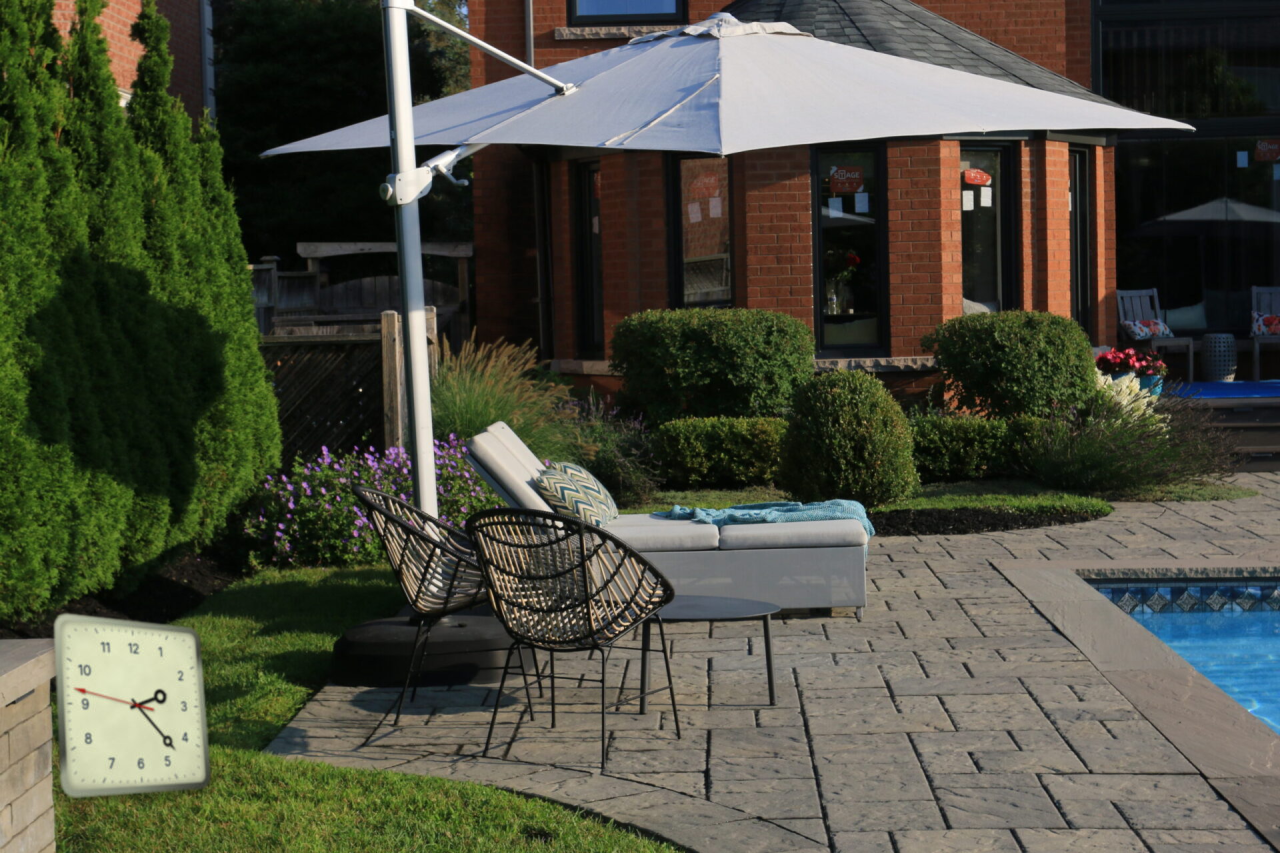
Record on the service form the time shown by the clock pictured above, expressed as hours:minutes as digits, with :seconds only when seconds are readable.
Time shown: 2:22:47
